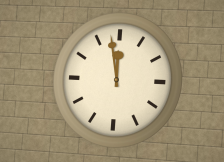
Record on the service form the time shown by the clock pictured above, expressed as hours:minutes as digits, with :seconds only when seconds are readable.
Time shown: 11:58
